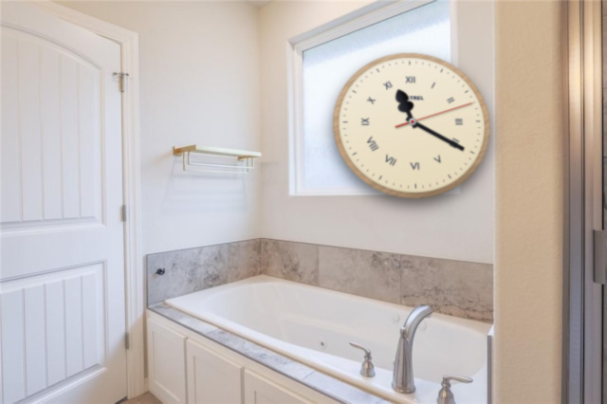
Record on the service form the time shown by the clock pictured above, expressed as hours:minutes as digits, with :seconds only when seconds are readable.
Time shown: 11:20:12
